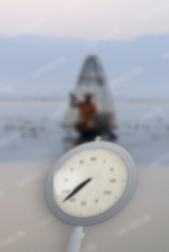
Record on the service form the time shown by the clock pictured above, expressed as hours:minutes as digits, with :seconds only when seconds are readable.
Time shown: 7:37
